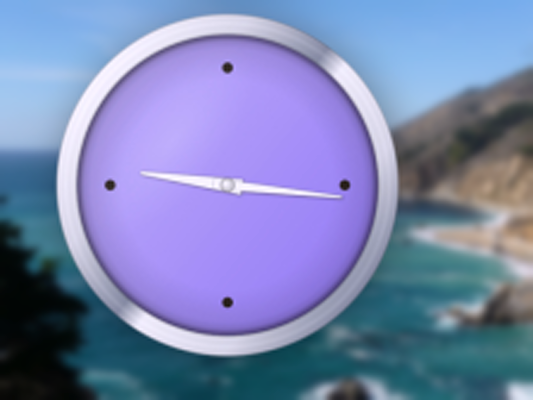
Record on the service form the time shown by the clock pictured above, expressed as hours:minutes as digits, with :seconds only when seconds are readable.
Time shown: 9:16
